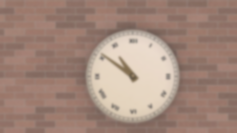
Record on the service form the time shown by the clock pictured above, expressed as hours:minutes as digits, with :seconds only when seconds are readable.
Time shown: 10:51
